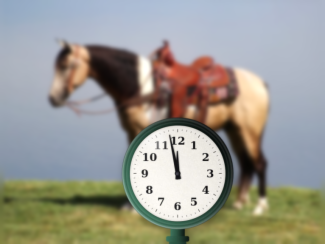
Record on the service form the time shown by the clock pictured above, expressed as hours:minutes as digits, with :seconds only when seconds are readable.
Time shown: 11:58
